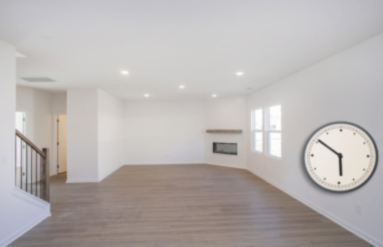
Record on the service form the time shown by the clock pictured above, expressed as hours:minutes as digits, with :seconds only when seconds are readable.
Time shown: 5:51
